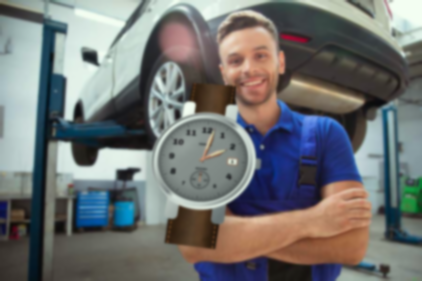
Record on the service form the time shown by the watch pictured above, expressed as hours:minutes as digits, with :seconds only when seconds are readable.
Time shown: 2:02
